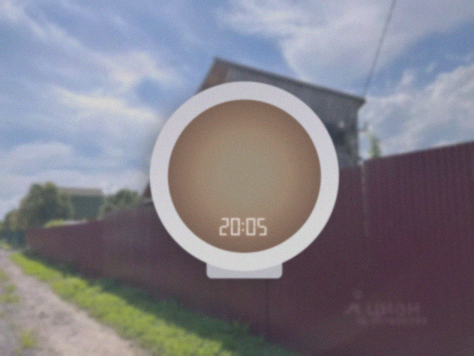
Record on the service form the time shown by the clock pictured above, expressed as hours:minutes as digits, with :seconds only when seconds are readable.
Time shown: 20:05
